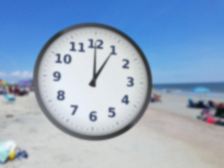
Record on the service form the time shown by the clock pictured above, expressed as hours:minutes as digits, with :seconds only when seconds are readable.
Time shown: 1:00
